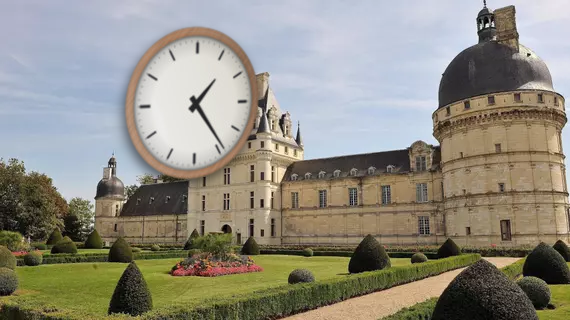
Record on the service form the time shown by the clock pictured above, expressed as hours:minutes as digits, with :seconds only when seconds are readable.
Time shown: 1:24
